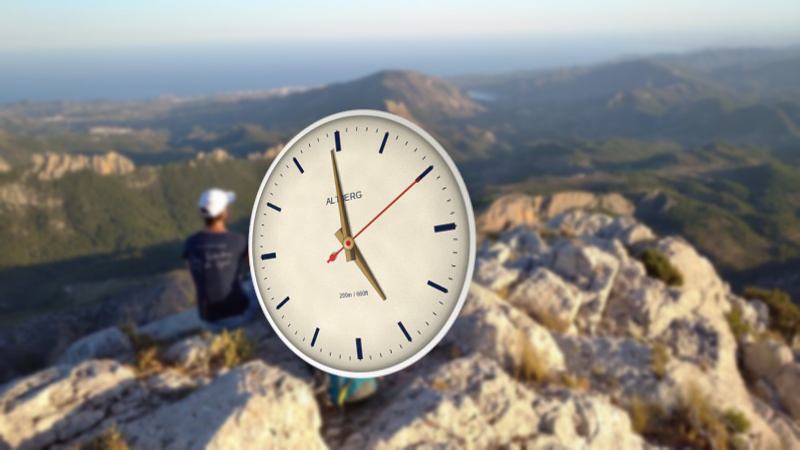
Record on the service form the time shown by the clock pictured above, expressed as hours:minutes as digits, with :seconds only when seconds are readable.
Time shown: 4:59:10
